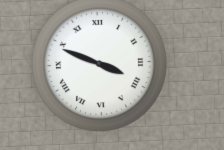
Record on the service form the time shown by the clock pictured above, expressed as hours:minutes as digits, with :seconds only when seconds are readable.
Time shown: 3:49
